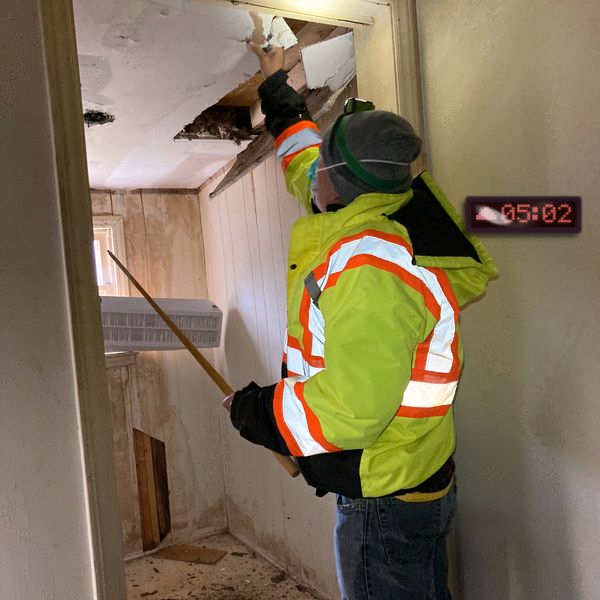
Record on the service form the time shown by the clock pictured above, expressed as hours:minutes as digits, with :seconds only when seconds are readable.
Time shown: 5:02
